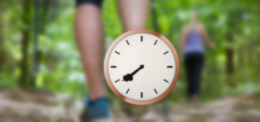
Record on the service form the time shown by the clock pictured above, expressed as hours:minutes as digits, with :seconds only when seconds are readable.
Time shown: 7:39
